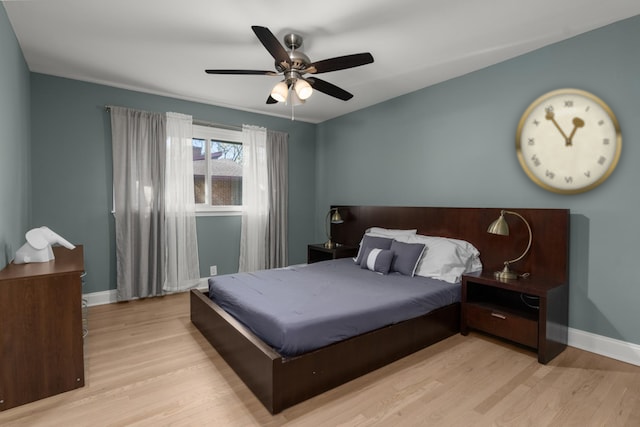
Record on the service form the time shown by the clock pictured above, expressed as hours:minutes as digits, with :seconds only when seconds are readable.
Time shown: 12:54
